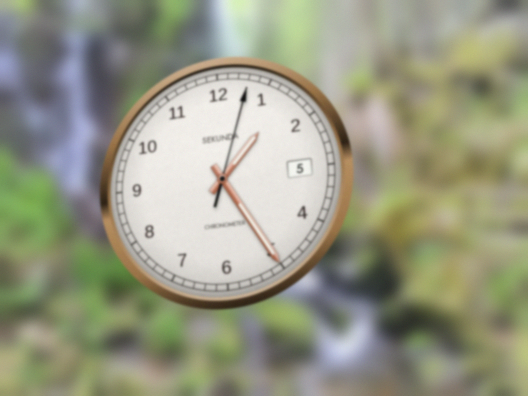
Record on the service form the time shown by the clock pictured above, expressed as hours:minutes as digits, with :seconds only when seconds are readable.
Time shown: 1:25:03
